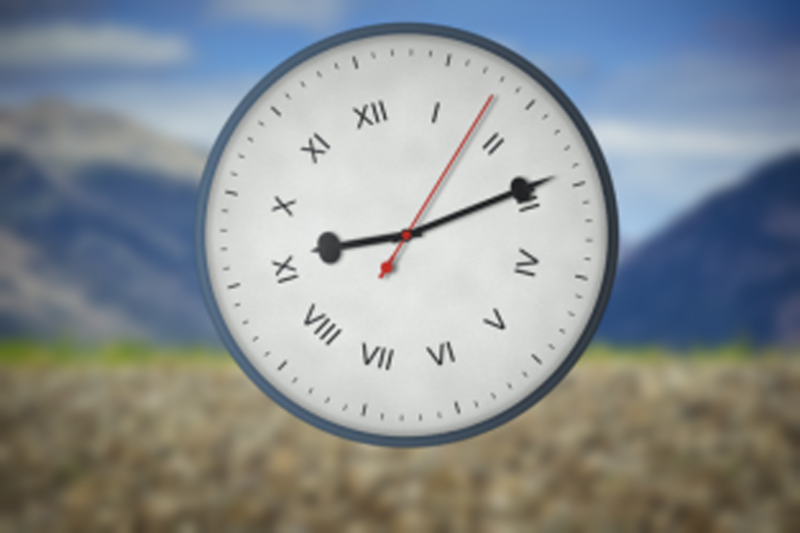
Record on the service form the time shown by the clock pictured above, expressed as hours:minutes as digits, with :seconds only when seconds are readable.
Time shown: 9:14:08
